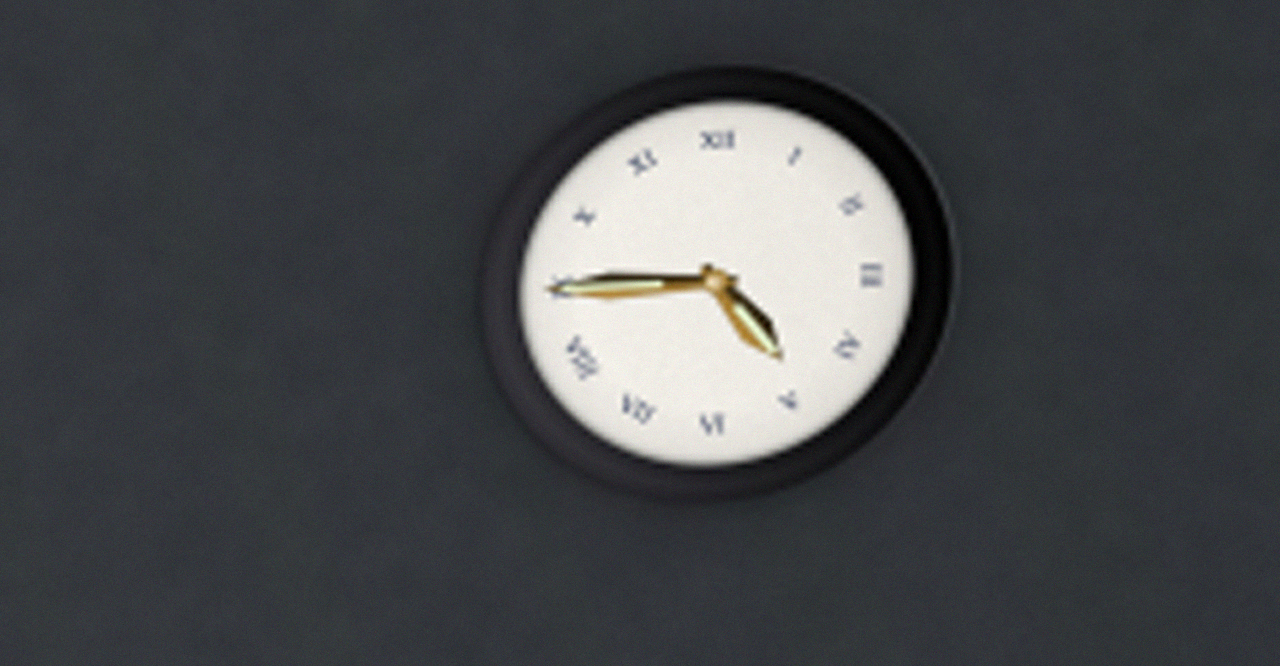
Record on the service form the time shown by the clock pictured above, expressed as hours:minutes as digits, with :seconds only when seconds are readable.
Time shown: 4:45
